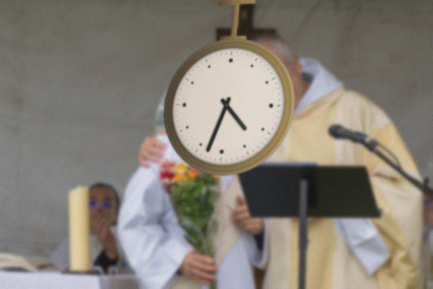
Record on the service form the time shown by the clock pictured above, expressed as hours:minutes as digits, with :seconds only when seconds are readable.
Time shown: 4:33
